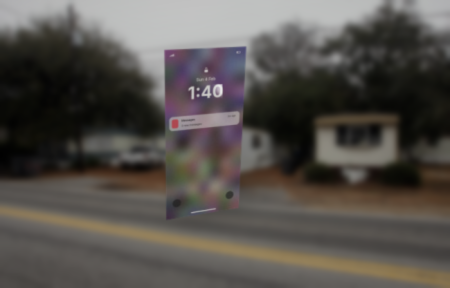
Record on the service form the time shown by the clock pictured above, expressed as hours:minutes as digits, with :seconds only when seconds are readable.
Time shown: 1:40
